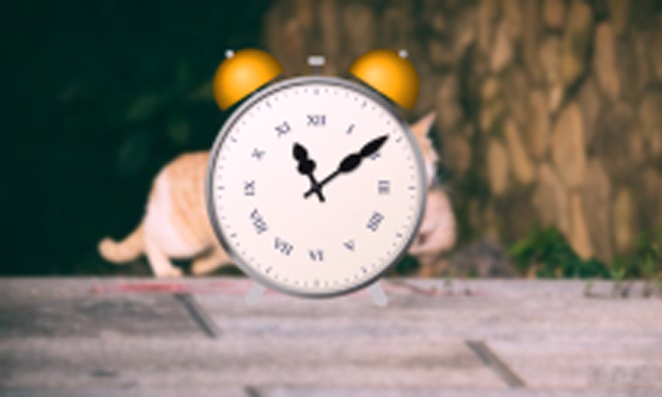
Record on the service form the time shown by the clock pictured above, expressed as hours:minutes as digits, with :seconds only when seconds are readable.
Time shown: 11:09
